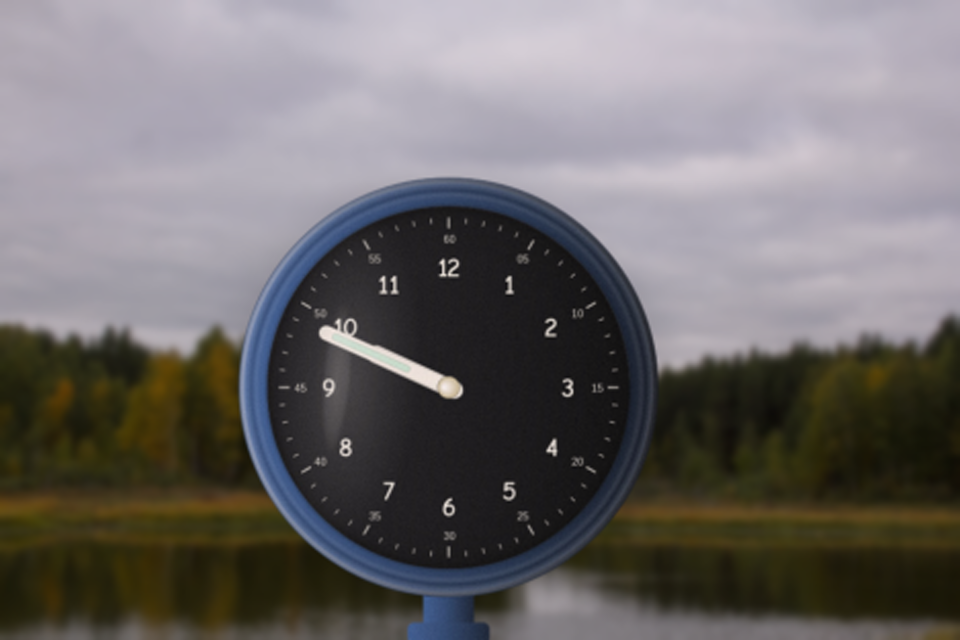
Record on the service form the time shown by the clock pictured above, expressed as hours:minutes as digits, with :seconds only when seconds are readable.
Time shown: 9:49
